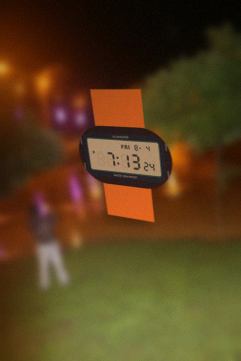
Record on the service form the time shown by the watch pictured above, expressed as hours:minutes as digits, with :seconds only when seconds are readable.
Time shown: 7:13:24
